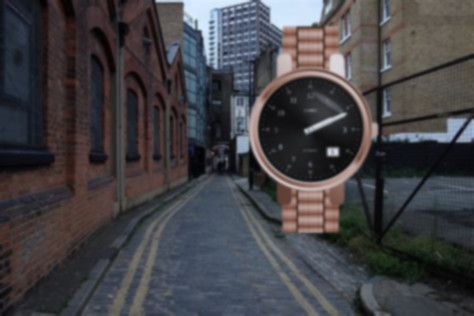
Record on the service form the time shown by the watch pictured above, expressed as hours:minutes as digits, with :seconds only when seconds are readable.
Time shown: 2:11
